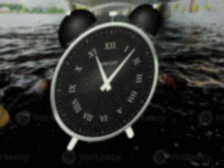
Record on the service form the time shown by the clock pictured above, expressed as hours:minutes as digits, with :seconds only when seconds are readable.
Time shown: 11:07
